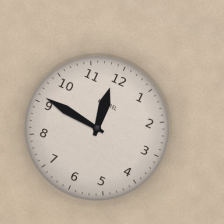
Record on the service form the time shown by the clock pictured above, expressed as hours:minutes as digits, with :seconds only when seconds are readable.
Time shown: 11:46
